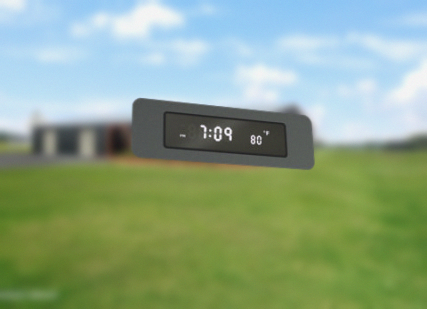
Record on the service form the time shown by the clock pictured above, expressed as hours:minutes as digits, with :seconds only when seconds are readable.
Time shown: 7:09
